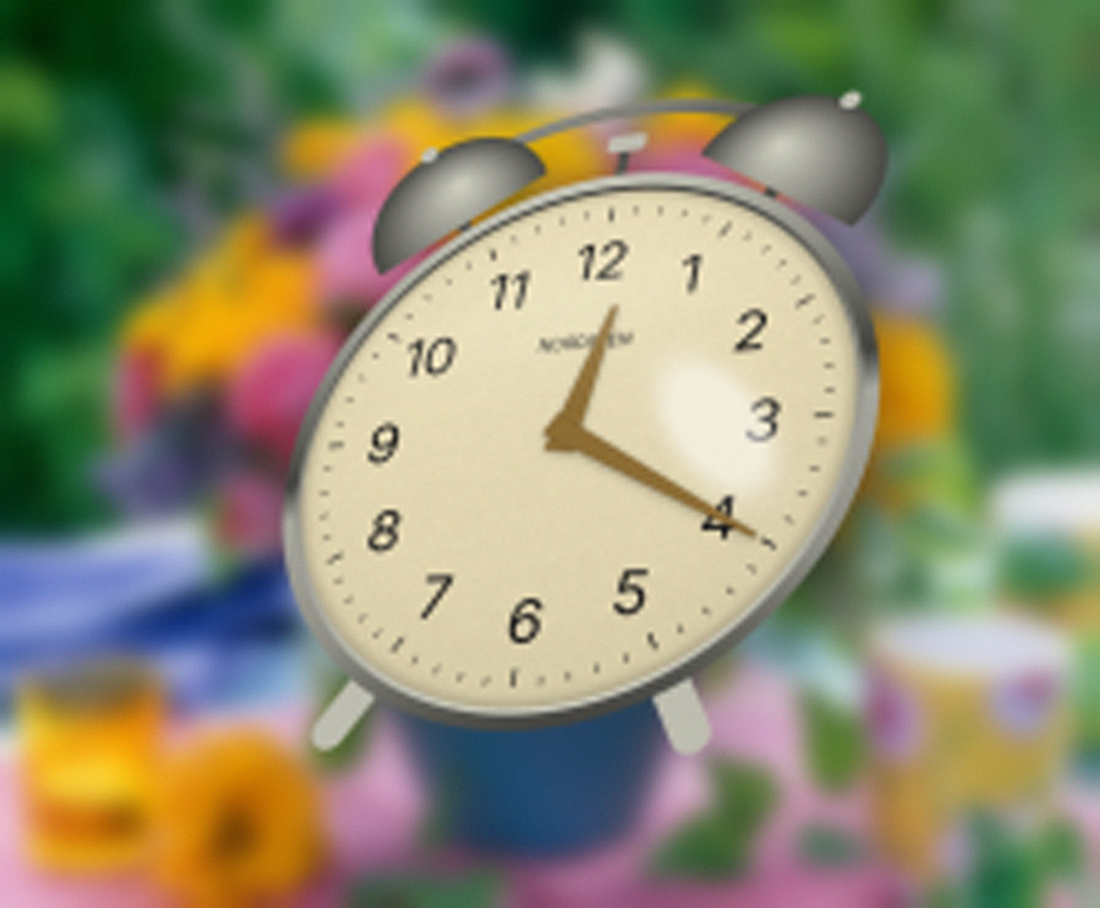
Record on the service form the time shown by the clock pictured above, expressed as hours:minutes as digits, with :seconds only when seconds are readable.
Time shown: 12:20
